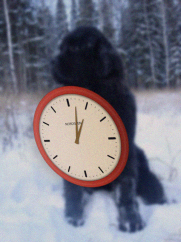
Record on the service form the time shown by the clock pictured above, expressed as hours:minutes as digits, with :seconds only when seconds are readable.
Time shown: 1:02
